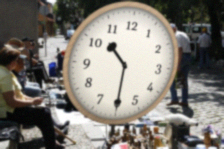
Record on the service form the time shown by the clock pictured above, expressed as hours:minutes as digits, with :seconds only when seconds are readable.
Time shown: 10:30
